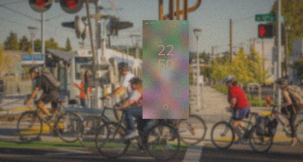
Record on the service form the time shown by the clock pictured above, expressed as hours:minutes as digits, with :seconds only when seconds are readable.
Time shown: 22:50
